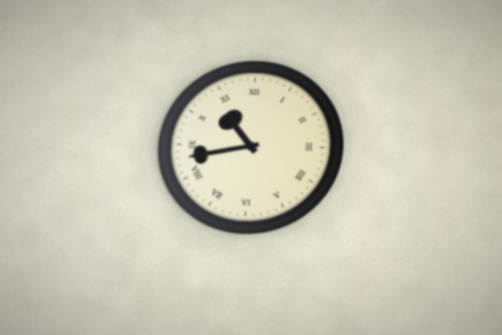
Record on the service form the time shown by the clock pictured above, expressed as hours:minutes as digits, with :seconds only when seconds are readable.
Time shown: 10:43
